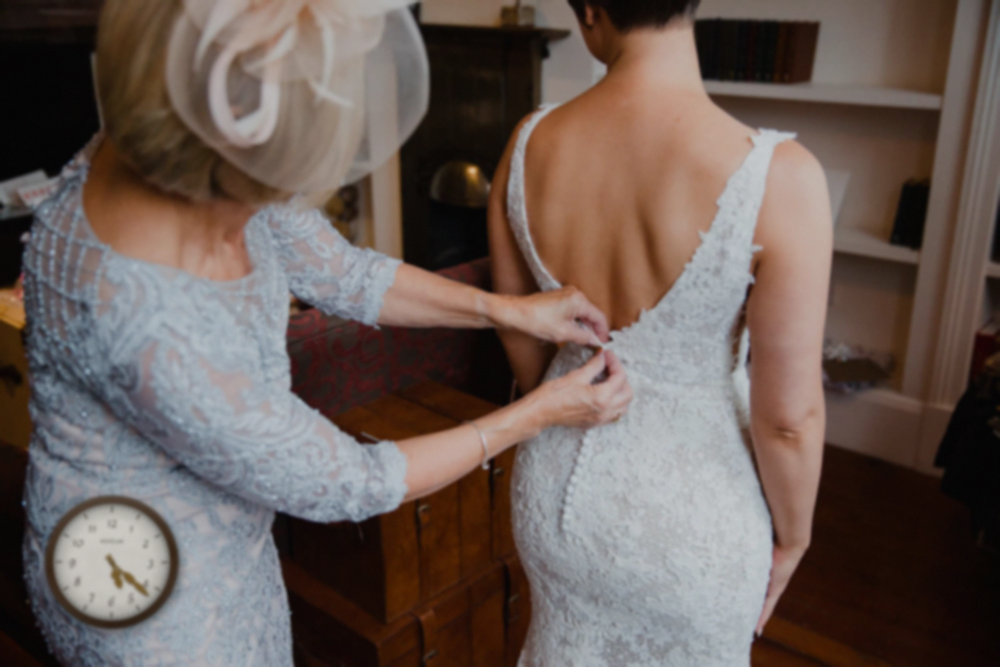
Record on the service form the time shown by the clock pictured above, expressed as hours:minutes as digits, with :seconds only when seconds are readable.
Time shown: 5:22
